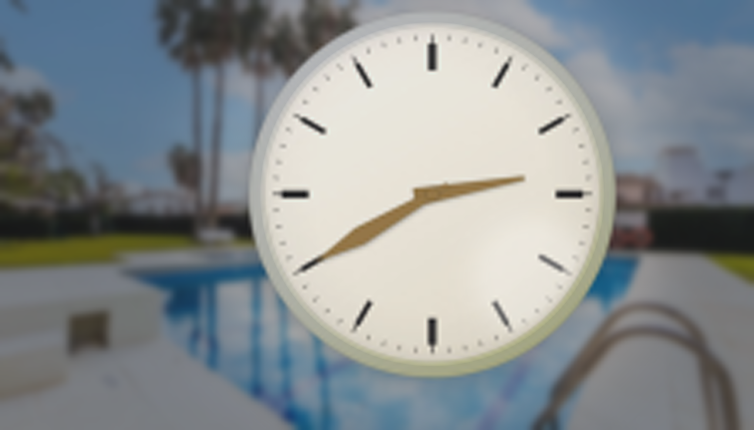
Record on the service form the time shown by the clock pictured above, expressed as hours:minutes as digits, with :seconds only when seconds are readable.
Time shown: 2:40
